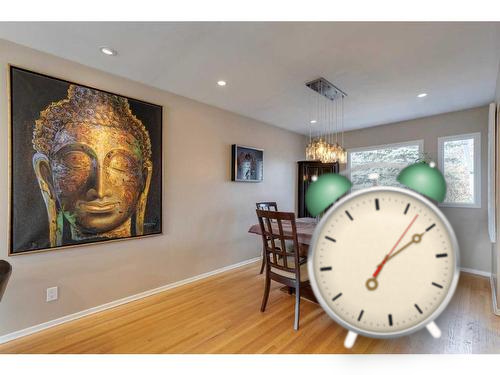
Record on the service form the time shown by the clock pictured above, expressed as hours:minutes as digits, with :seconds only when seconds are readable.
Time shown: 7:10:07
